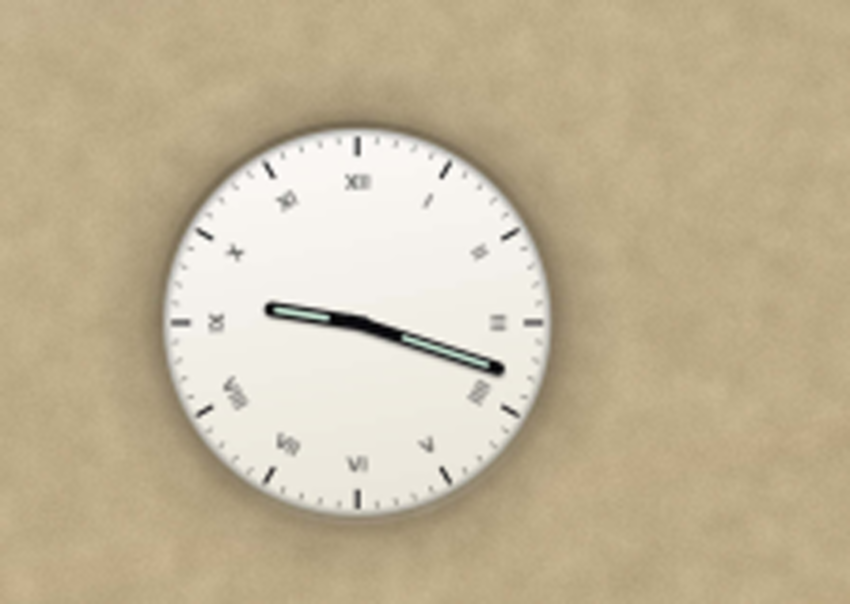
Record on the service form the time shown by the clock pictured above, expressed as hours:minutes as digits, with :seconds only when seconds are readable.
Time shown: 9:18
